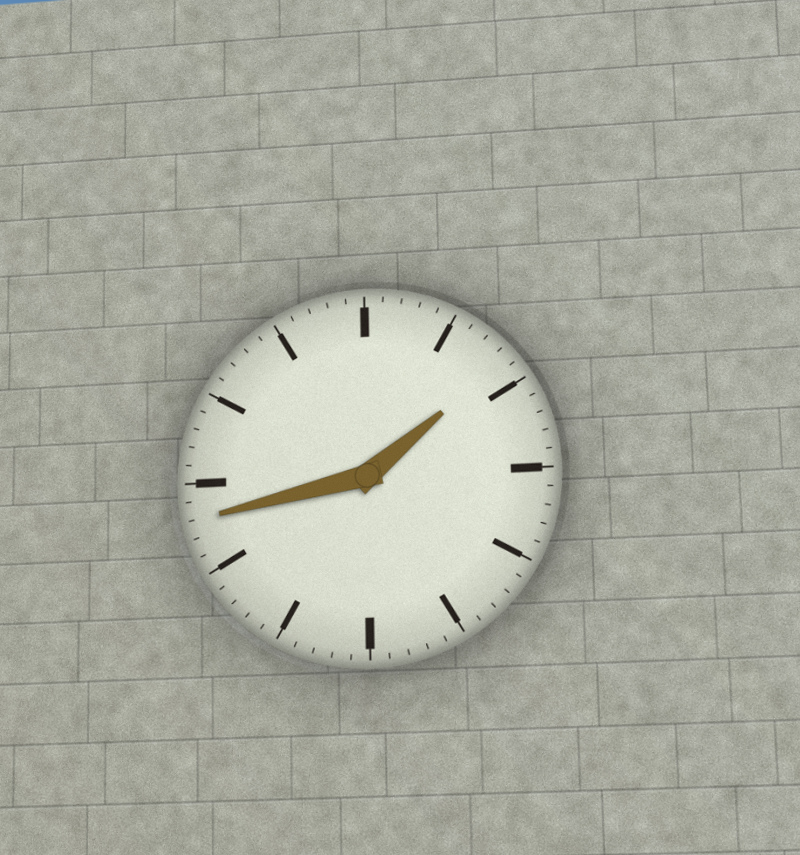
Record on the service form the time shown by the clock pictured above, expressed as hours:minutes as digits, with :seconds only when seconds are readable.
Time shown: 1:43
